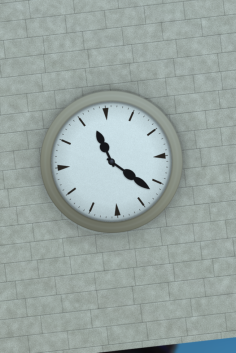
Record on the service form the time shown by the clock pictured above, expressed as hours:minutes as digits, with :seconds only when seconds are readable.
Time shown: 11:22
